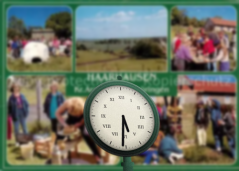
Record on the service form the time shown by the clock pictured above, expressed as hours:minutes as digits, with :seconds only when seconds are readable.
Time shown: 5:31
